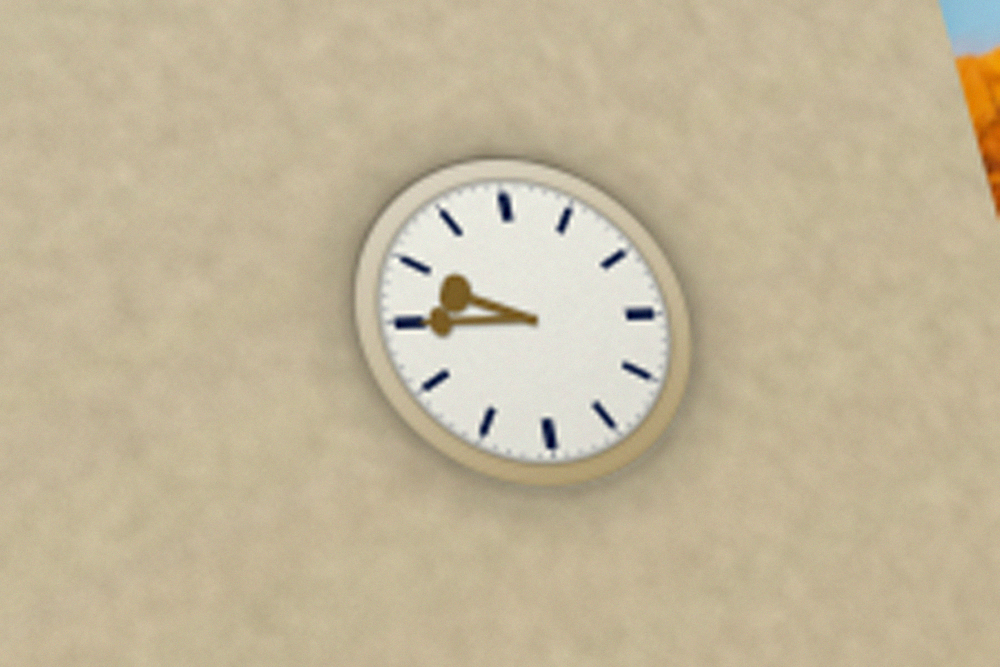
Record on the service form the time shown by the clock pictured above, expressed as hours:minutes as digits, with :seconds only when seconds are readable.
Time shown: 9:45
